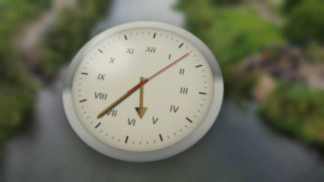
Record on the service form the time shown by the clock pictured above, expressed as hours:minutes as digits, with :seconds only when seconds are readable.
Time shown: 5:36:07
